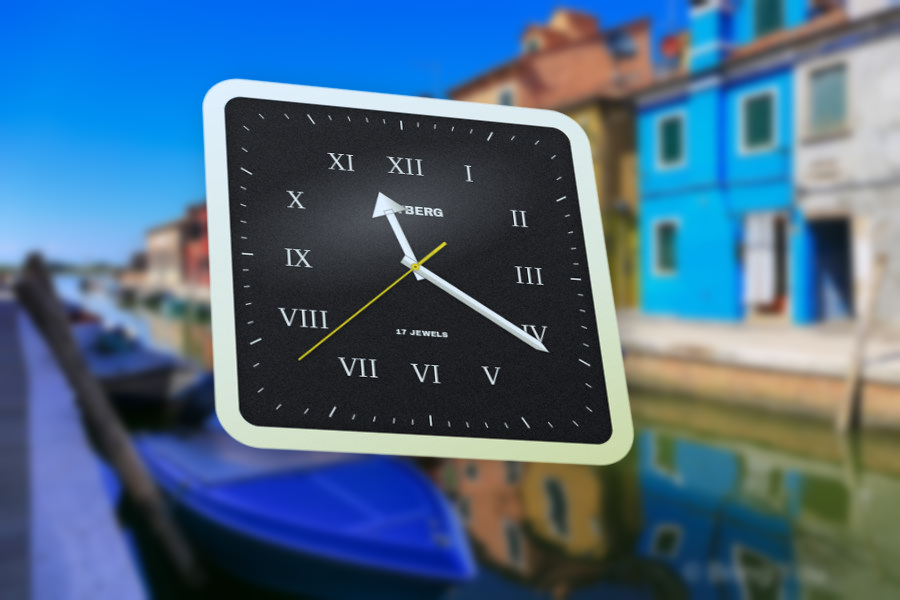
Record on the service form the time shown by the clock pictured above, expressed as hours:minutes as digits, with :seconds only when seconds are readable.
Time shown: 11:20:38
